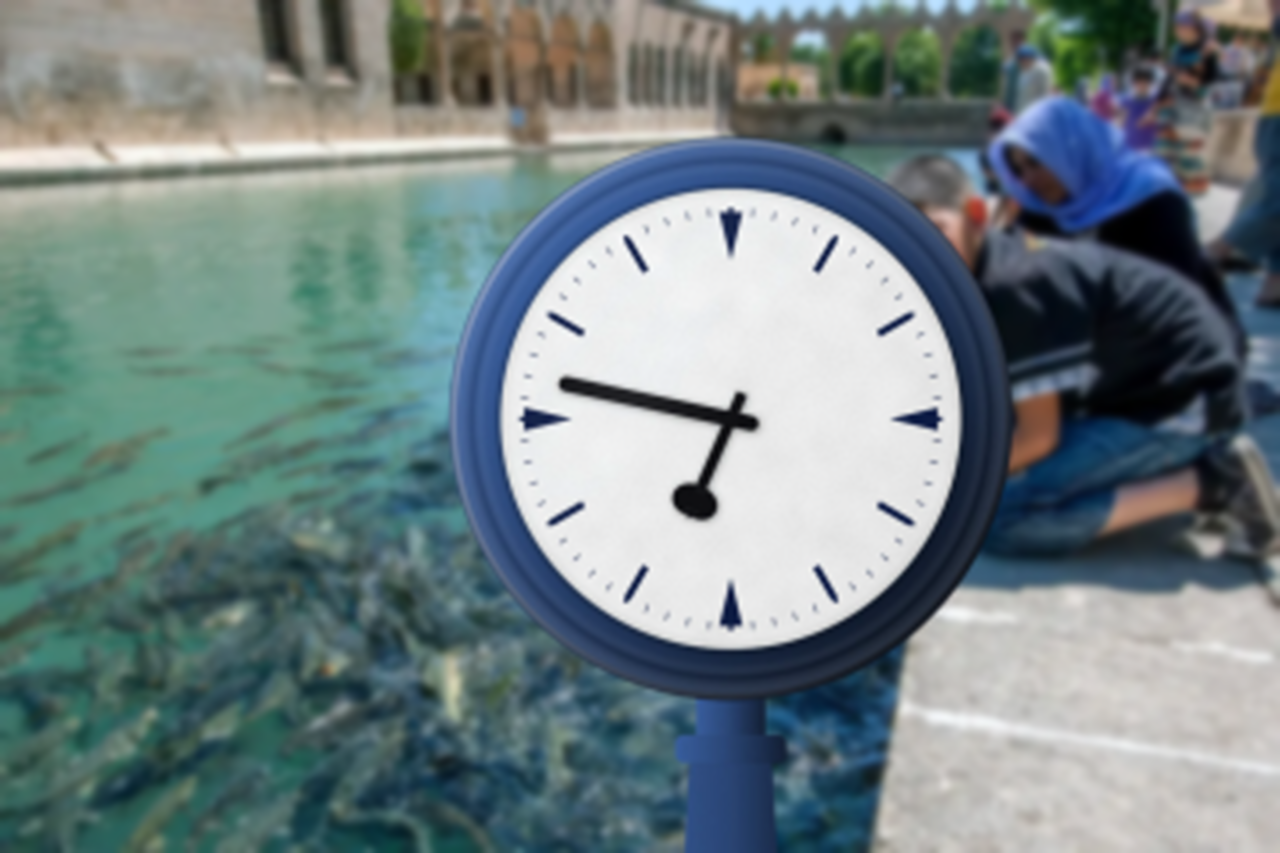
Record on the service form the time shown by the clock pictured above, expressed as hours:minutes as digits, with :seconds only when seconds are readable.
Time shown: 6:47
